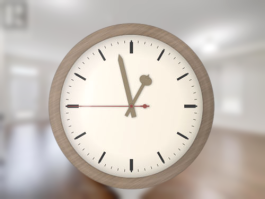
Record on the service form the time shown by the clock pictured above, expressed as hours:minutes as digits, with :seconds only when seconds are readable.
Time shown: 12:57:45
